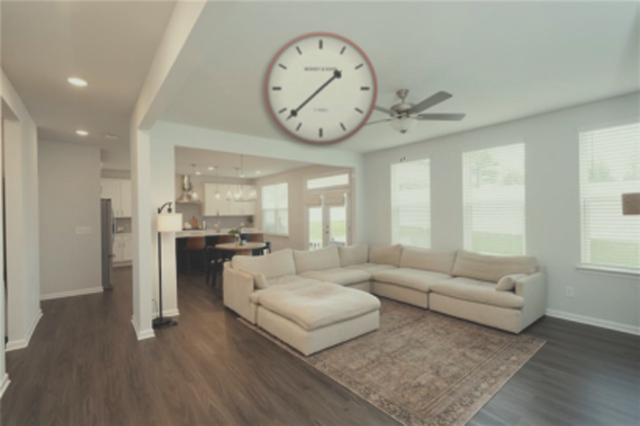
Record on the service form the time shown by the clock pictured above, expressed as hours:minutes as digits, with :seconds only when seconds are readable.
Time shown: 1:38
